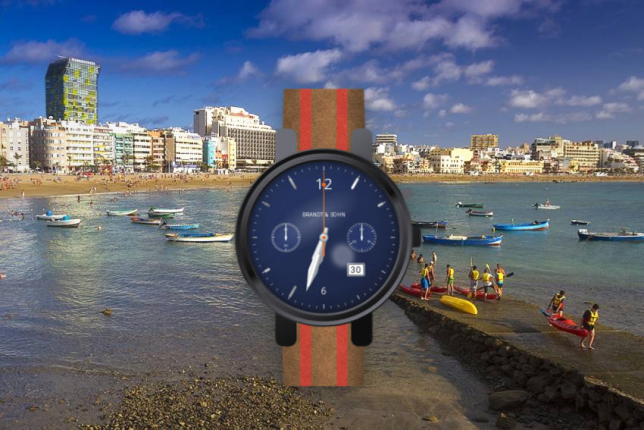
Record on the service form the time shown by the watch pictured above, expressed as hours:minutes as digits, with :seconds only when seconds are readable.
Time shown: 6:33
